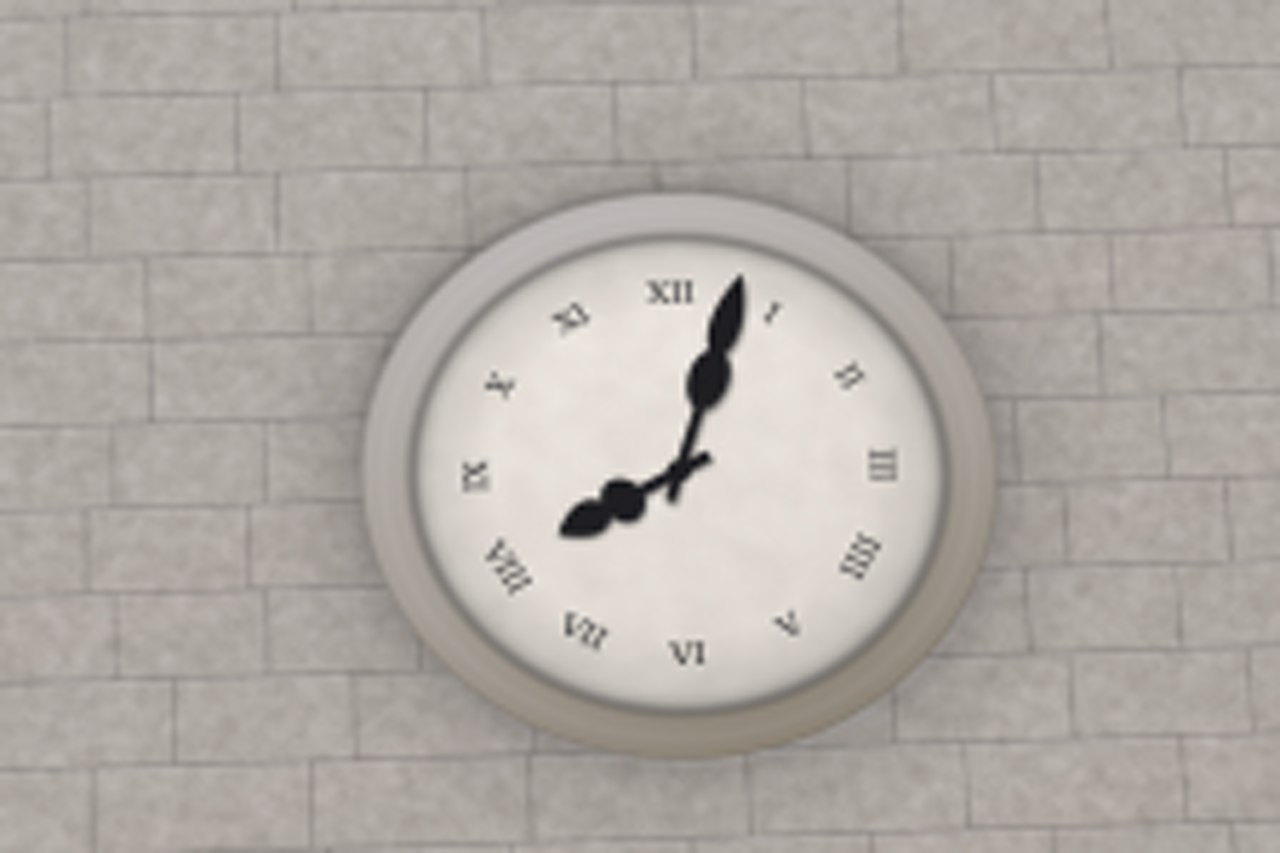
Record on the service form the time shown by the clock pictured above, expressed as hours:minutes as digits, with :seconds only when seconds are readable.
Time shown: 8:03
